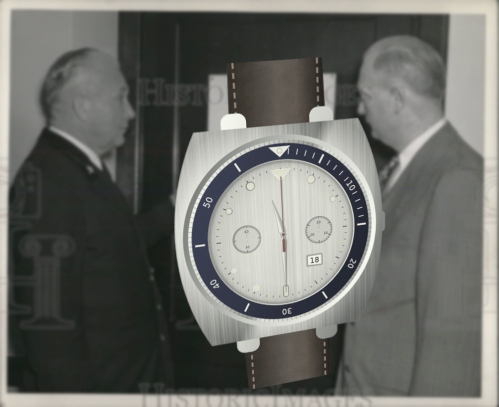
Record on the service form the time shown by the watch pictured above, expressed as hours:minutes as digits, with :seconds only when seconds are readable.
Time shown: 11:30
